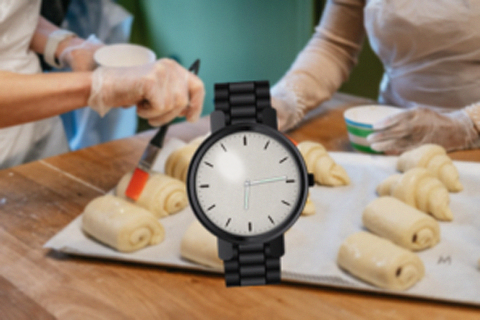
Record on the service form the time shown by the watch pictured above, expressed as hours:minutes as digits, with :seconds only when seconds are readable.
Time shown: 6:14
